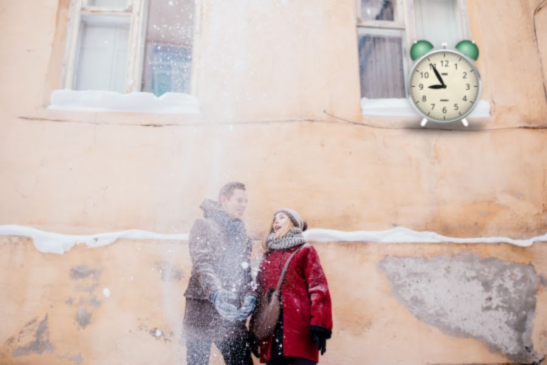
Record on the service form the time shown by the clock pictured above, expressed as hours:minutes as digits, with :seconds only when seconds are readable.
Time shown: 8:55
